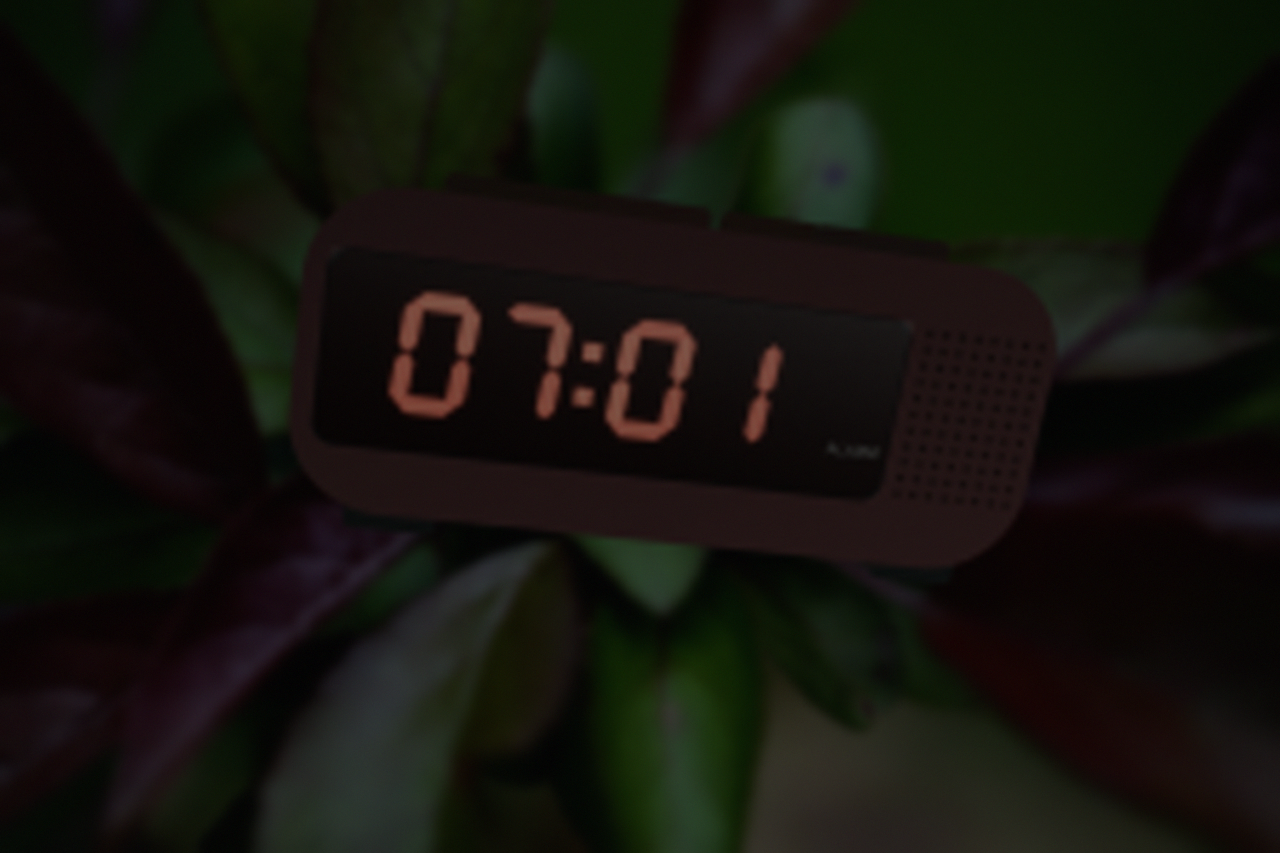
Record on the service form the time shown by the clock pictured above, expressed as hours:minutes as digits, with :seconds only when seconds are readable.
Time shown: 7:01
